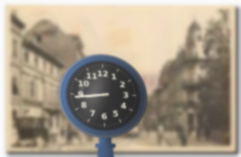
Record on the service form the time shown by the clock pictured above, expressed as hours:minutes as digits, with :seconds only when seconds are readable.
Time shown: 8:44
